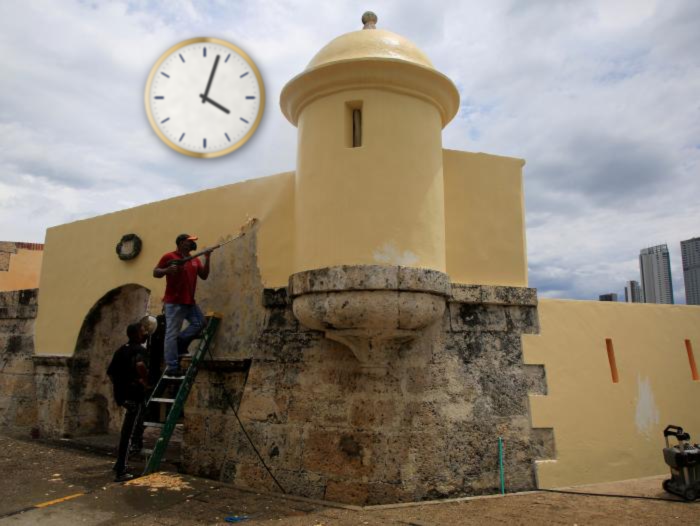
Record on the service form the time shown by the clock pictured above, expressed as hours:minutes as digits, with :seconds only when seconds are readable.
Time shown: 4:03
